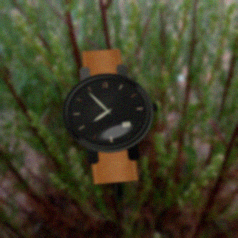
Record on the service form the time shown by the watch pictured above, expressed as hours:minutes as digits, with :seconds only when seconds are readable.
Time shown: 7:54
